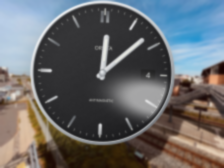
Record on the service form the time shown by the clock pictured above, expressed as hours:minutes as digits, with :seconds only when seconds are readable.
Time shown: 12:08
